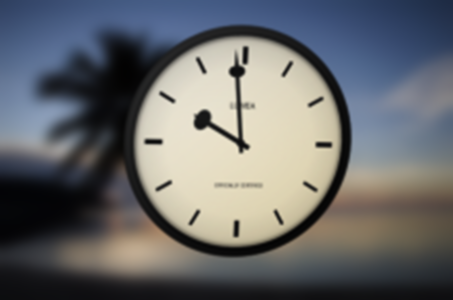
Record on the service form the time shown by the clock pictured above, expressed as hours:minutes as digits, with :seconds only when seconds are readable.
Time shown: 9:59
